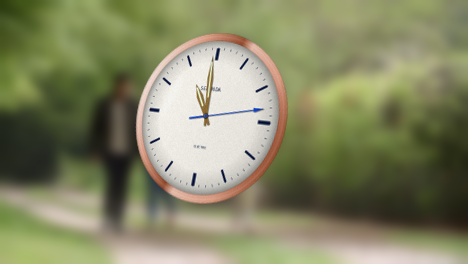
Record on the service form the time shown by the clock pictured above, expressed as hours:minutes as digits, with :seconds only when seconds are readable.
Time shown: 10:59:13
